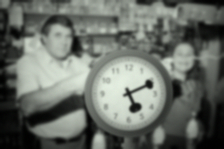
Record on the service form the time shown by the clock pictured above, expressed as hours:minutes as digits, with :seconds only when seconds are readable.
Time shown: 5:11
